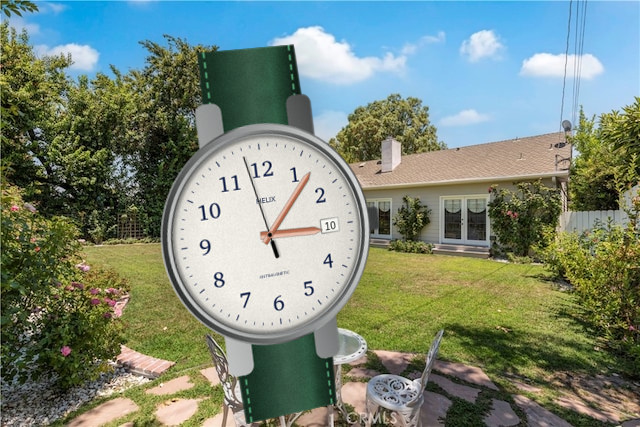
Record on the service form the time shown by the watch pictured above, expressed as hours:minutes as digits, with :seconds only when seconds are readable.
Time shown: 3:06:58
